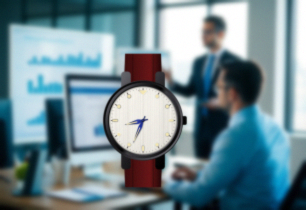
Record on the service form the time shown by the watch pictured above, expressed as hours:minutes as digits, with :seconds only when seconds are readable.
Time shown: 8:34
